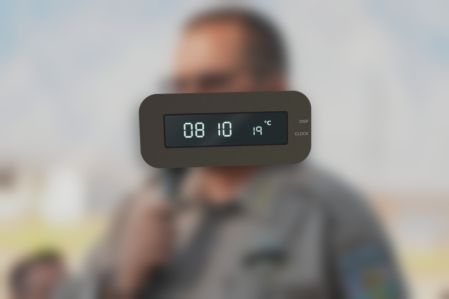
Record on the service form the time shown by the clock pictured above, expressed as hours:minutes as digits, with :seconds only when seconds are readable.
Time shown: 8:10
